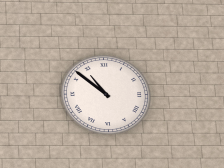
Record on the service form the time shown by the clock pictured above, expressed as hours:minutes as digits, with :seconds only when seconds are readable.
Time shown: 10:52
